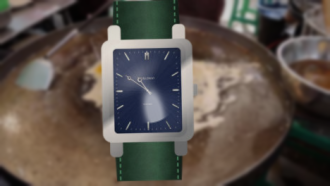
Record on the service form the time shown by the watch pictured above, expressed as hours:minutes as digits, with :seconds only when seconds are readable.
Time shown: 10:51
